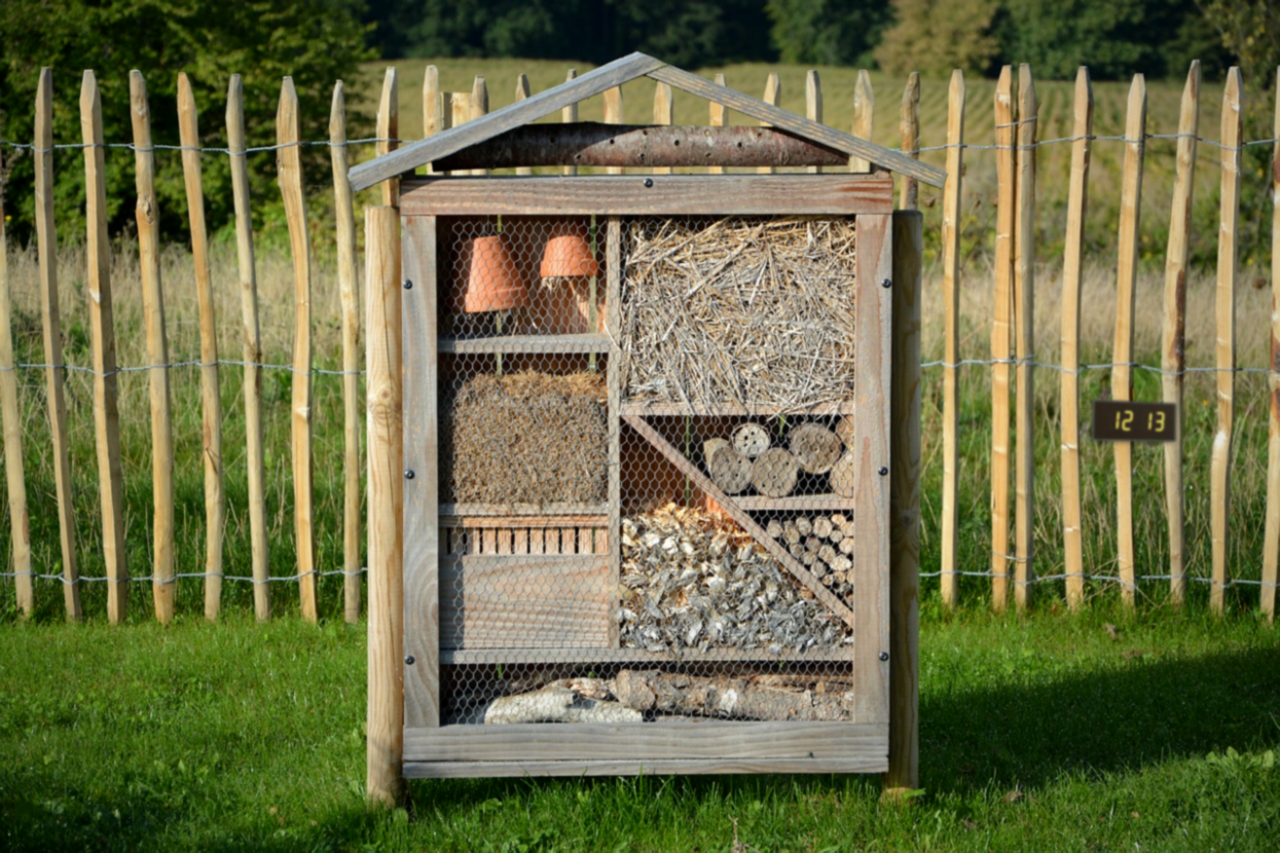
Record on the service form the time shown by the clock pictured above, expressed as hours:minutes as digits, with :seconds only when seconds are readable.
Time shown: 12:13
